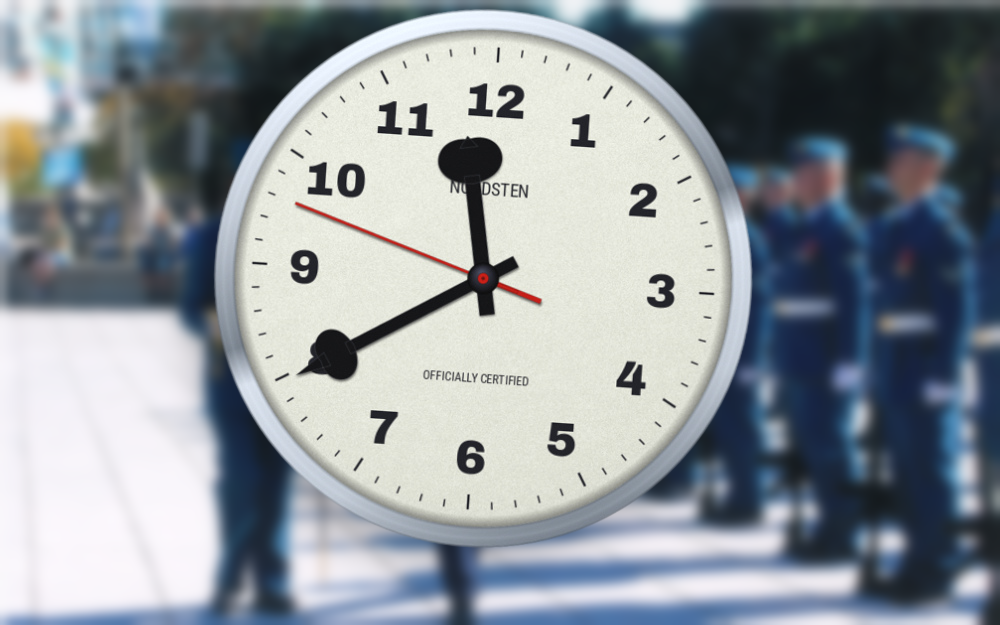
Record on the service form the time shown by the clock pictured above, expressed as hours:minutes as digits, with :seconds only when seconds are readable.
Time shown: 11:39:48
